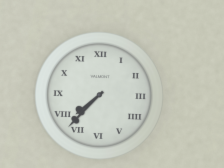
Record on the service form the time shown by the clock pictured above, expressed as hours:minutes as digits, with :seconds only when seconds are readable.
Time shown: 7:37
